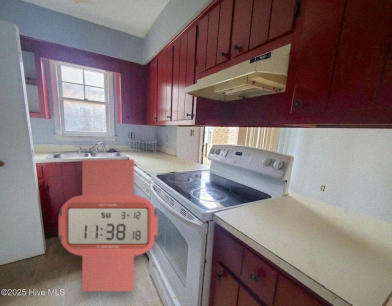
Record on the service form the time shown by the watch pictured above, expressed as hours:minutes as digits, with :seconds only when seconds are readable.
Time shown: 11:38:18
